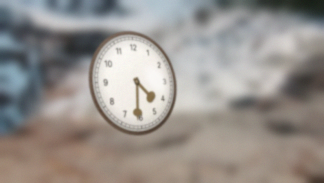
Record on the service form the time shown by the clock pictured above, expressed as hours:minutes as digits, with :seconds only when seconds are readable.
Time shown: 4:31
